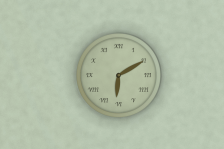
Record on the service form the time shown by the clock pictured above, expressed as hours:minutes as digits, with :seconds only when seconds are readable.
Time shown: 6:10
